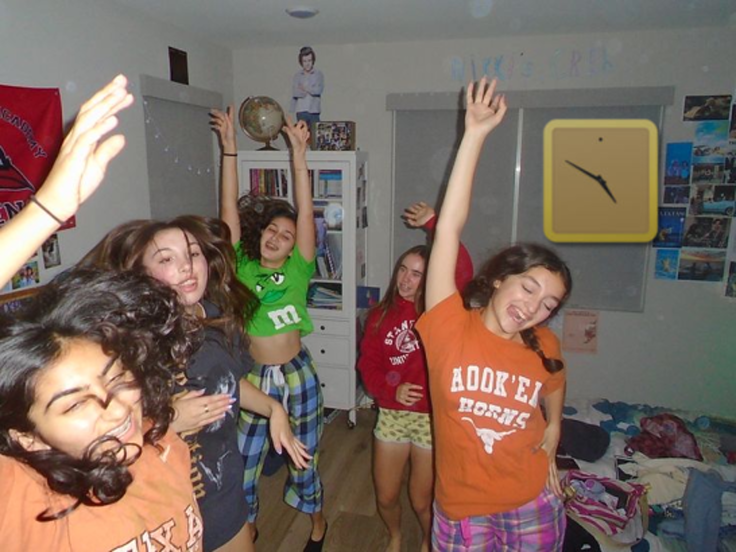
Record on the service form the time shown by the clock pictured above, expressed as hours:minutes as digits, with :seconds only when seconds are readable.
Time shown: 4:50
